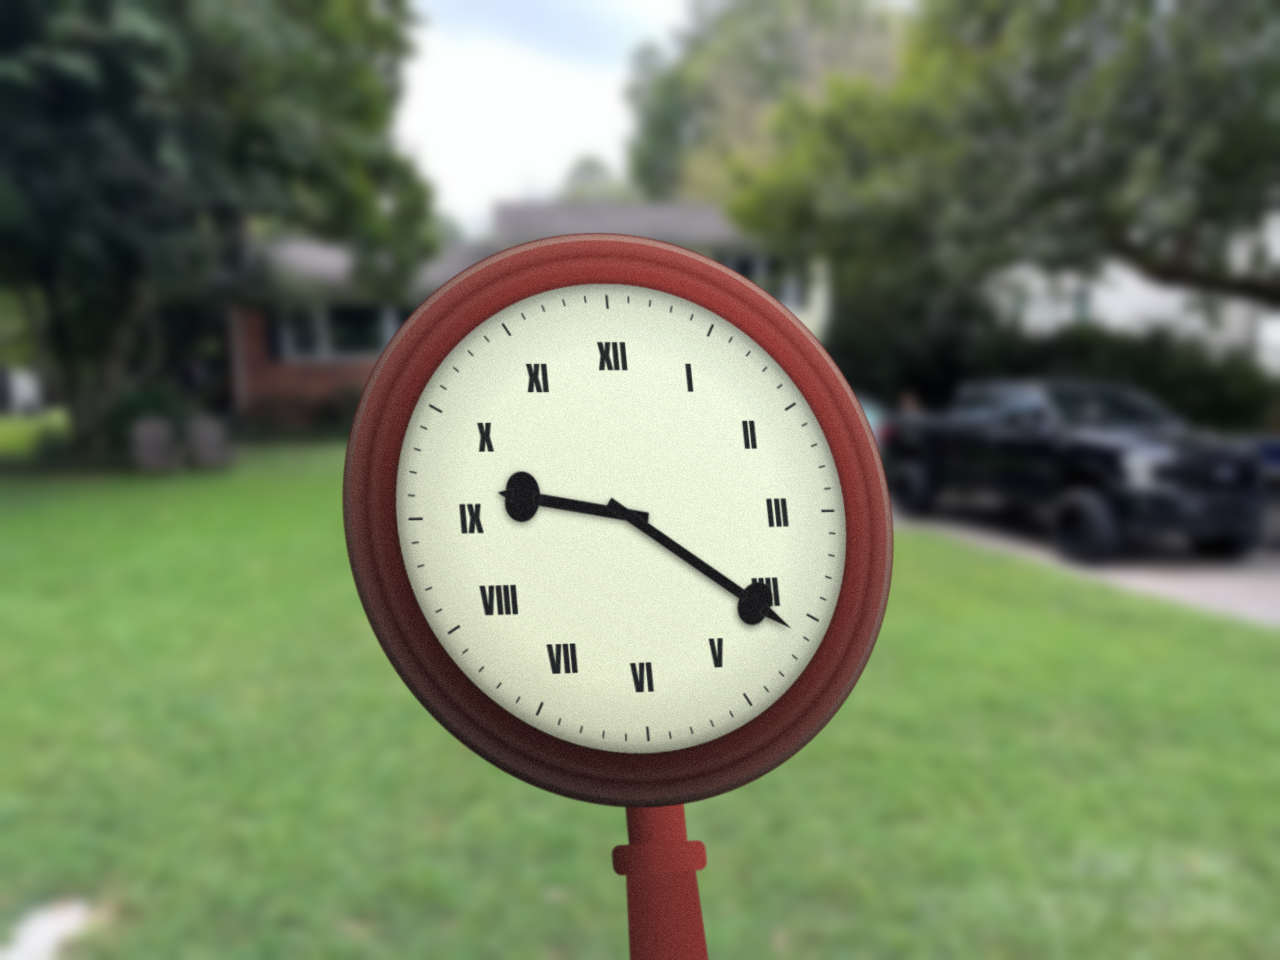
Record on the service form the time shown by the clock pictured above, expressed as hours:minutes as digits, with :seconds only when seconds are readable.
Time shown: 9:21
